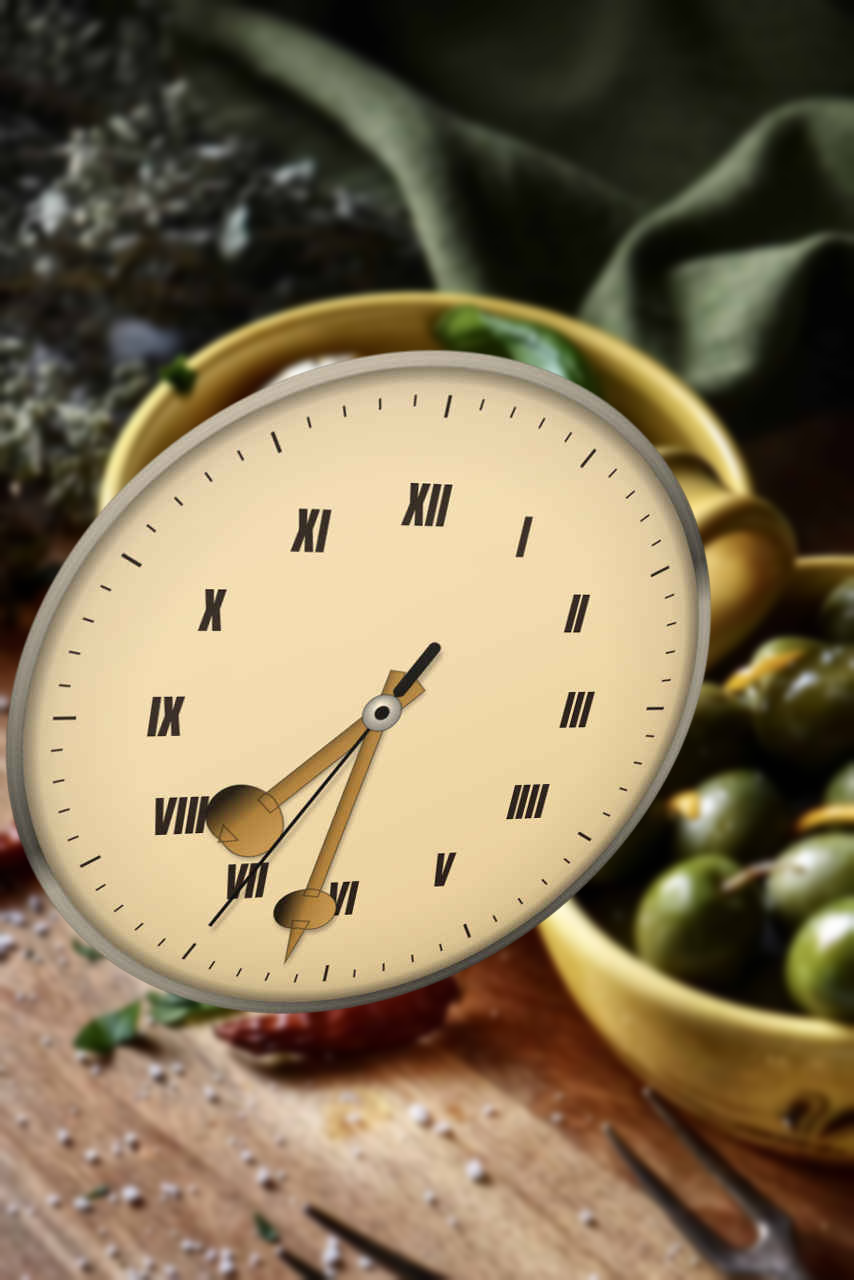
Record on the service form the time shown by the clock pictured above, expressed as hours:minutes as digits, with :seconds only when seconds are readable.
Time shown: 7:31:35
